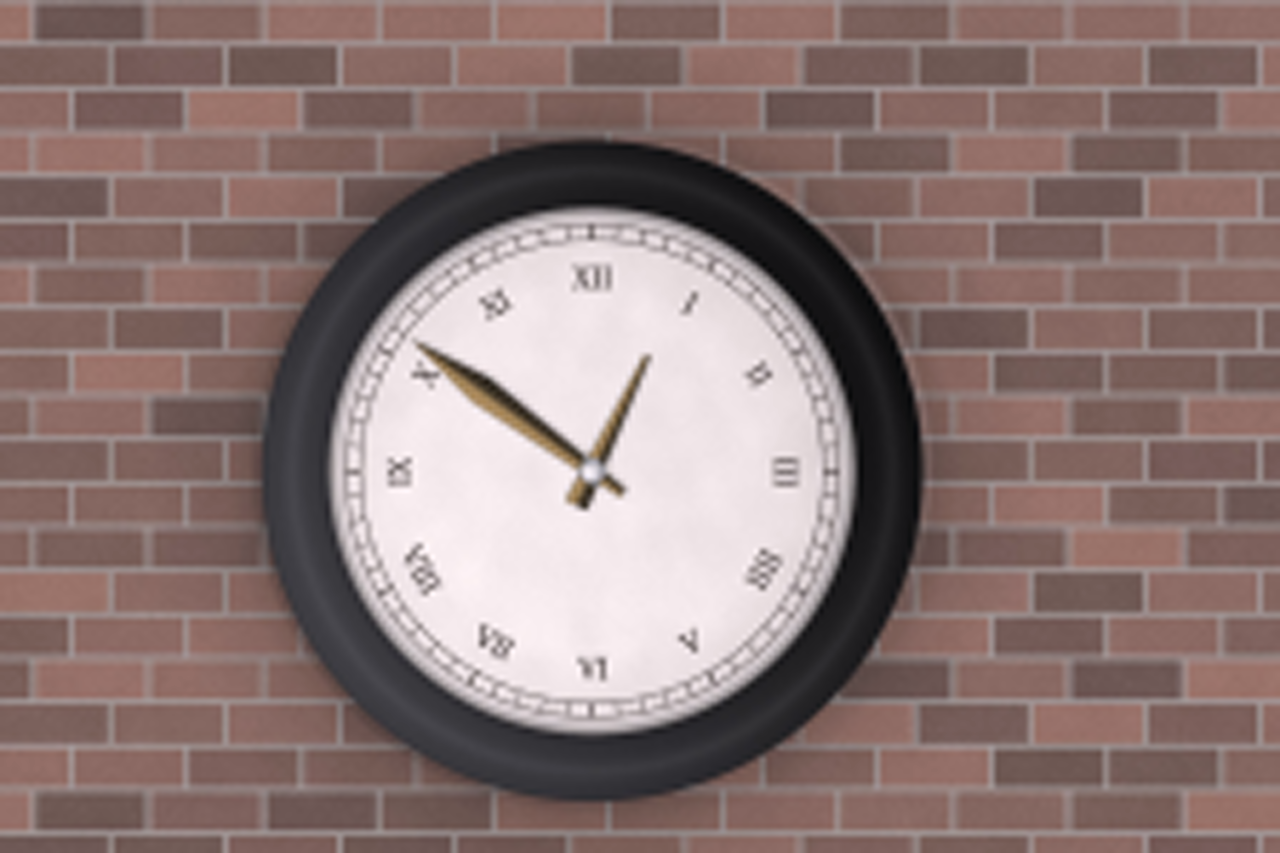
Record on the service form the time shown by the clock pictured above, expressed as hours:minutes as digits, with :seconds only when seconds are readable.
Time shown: 12:51
